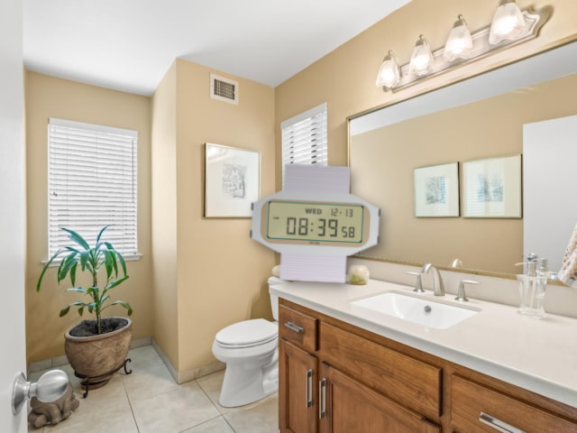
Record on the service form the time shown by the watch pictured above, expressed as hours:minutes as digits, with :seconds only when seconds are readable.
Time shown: 8:39:58
